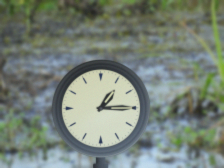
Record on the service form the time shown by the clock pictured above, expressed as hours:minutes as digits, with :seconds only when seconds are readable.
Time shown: 1:15
